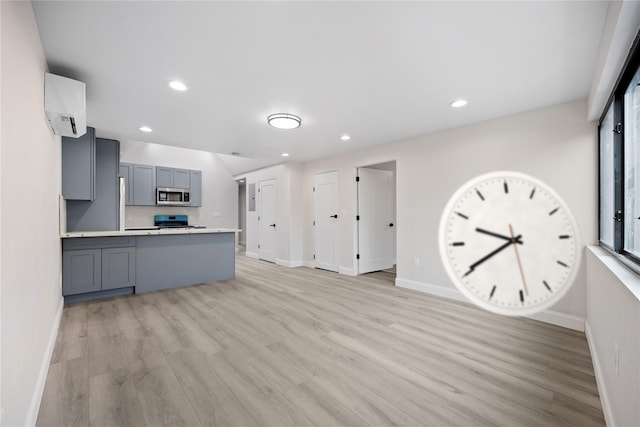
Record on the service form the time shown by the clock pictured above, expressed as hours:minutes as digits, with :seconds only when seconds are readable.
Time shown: 9:40:29
